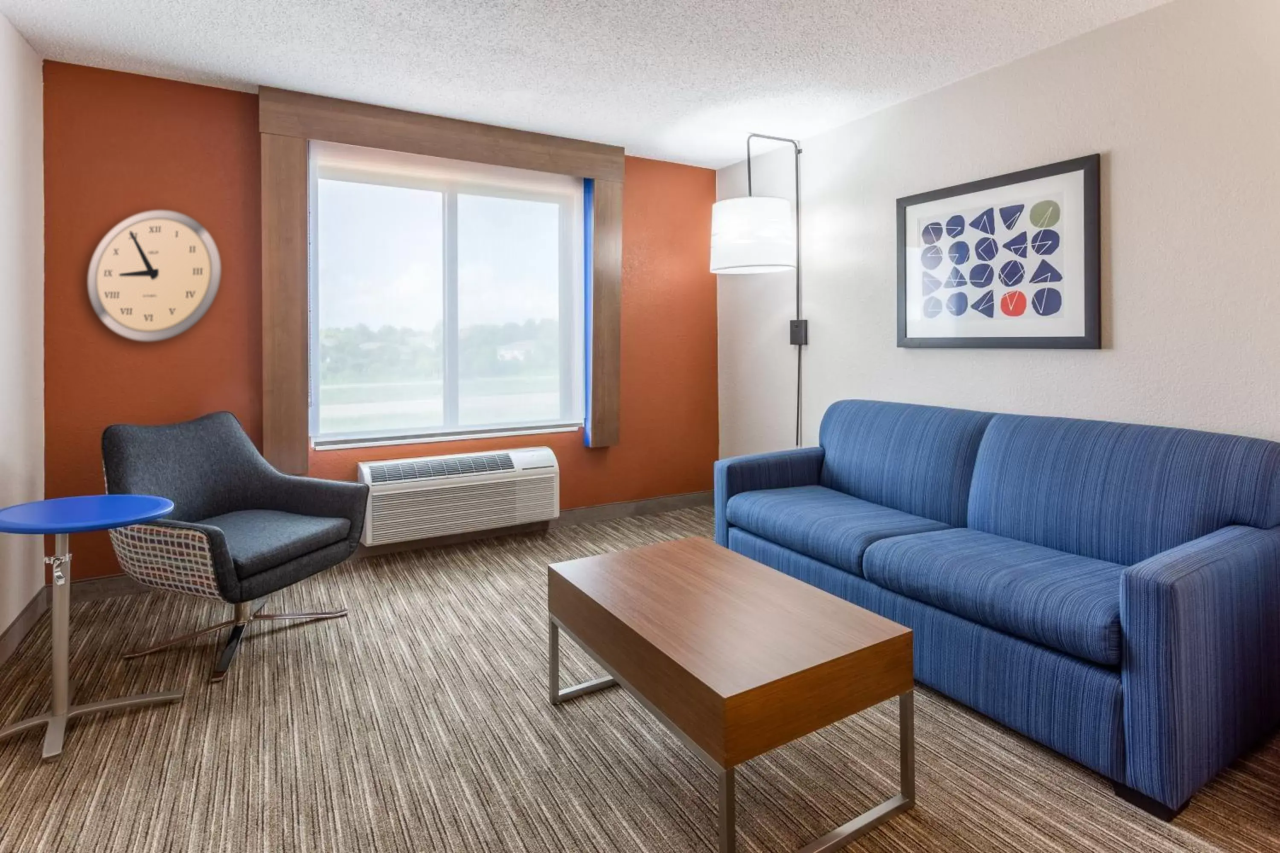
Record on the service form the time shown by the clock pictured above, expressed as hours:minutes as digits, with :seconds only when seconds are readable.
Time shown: 8:55
